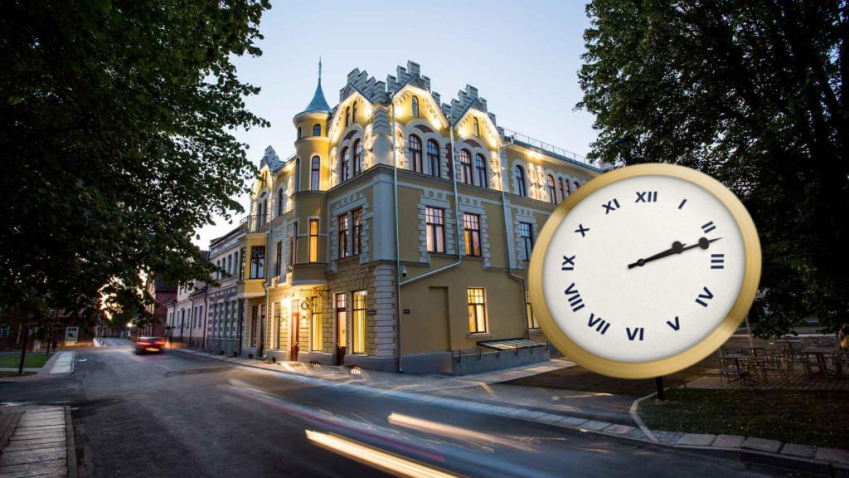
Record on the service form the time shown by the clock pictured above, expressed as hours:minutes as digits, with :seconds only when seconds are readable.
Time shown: 2:12
